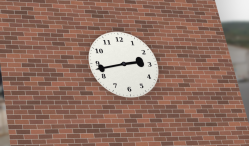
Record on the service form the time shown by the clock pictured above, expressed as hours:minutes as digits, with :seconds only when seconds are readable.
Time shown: 2:43
